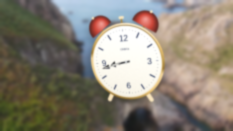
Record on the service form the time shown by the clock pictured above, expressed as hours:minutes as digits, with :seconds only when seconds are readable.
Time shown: 8:43
